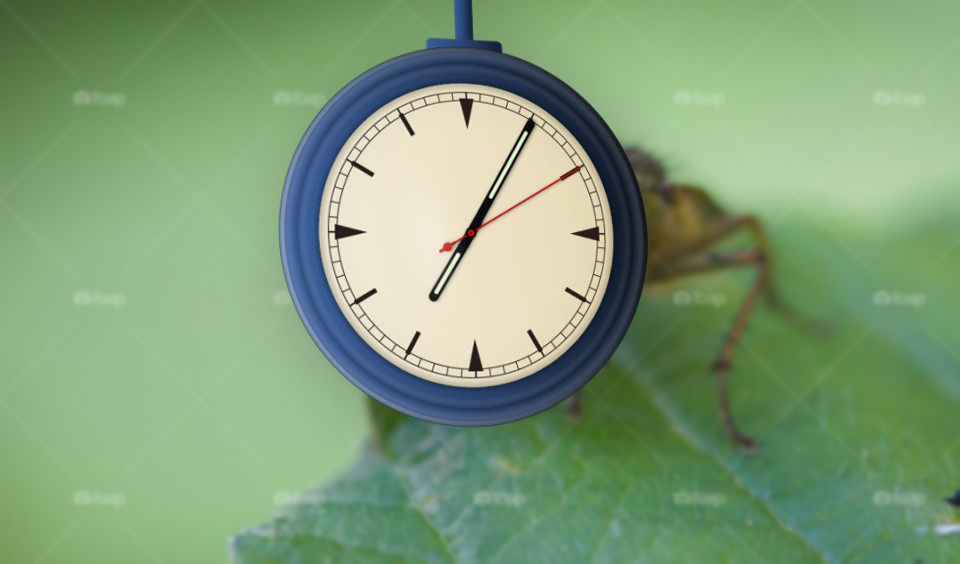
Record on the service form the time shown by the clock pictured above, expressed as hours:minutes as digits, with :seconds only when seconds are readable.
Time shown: 7:05:10
